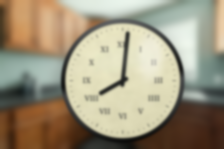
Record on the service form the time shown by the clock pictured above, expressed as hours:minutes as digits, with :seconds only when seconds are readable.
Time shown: 8:01
